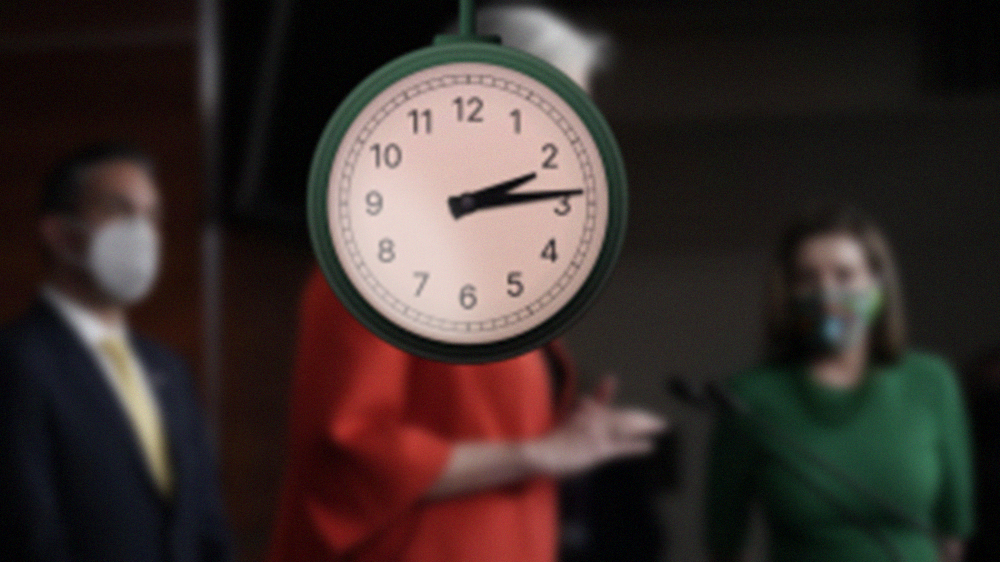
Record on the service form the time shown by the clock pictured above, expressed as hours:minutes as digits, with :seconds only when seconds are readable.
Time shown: 2:14
